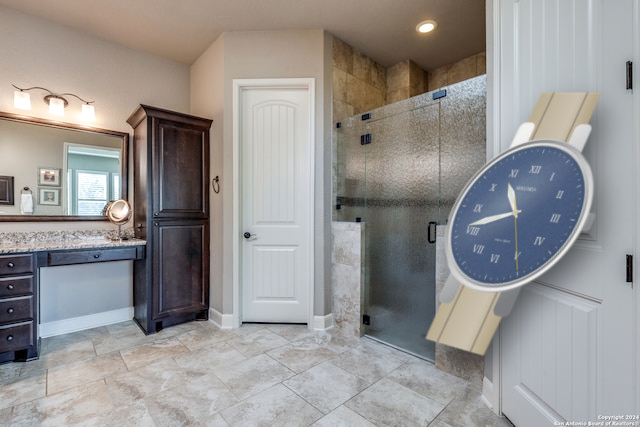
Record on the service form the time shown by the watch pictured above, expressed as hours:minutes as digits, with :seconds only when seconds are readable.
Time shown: 10:41:25
